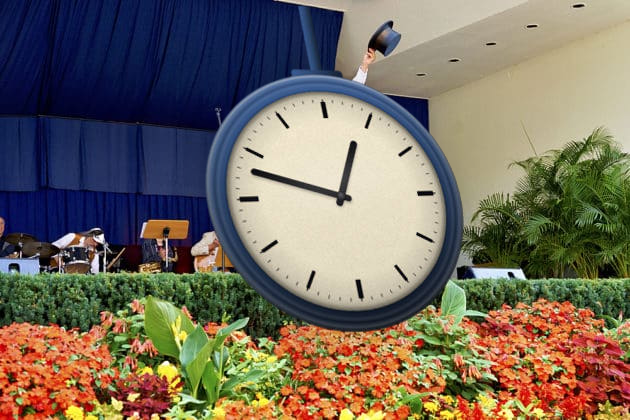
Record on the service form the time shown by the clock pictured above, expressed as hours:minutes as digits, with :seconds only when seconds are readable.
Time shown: 12:48
